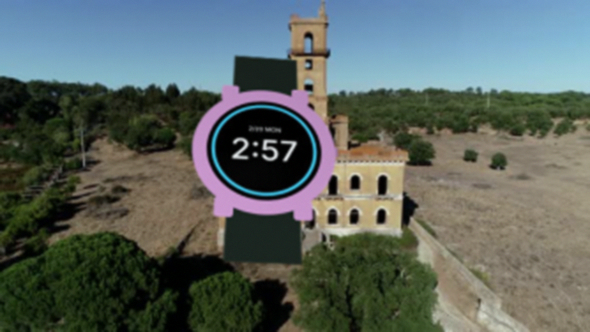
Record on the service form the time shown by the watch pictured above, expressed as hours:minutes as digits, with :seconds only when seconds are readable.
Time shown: 2:57
